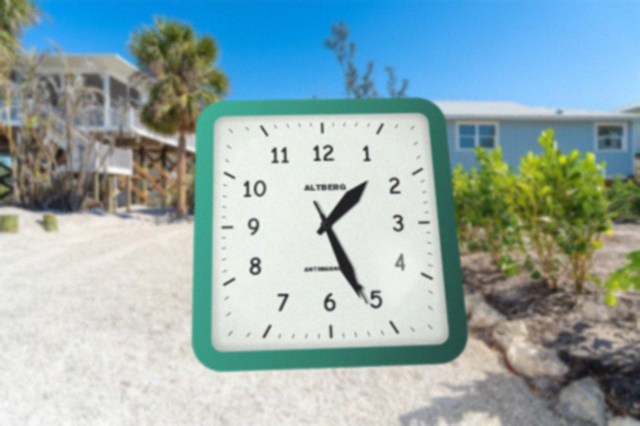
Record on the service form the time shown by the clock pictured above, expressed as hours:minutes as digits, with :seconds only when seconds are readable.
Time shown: 1:26:26
